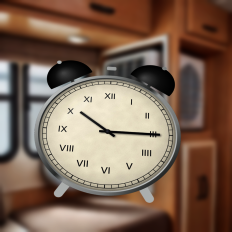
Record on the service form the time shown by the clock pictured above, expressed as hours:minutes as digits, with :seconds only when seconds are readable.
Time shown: 10:15
